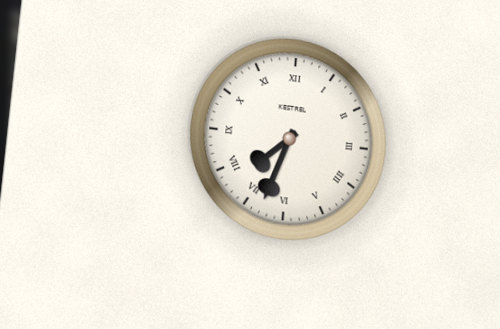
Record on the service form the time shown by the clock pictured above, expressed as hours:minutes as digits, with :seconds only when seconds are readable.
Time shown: 7:33
